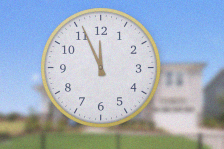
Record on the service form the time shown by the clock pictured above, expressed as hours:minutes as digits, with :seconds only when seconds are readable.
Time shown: 11:56
